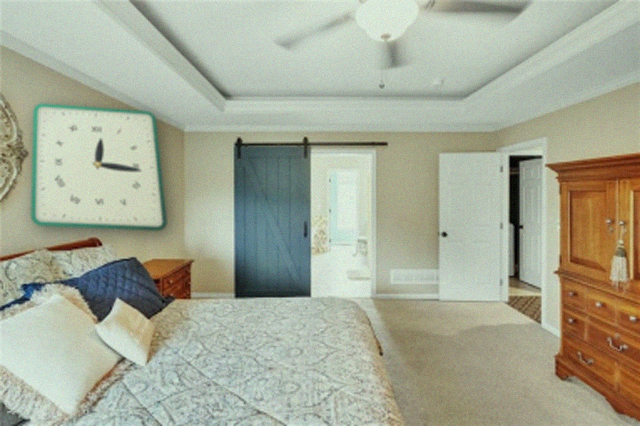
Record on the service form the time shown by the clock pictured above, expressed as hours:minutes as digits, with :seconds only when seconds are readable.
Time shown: 12:16
